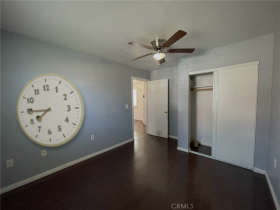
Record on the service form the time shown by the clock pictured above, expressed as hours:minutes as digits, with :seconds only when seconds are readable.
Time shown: 7:45
